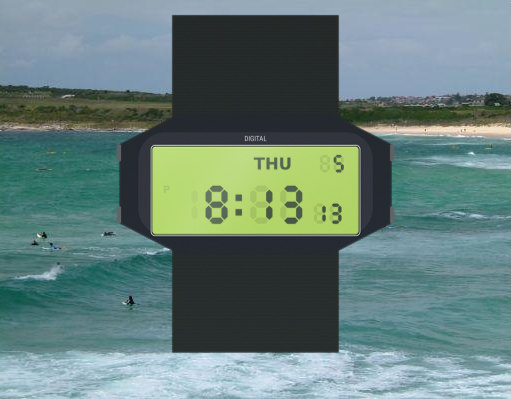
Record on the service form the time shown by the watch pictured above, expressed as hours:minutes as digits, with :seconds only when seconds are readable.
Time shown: 8:13:13
